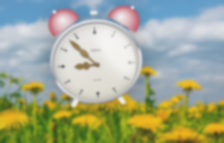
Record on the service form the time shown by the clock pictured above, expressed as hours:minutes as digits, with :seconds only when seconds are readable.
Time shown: 8:53
